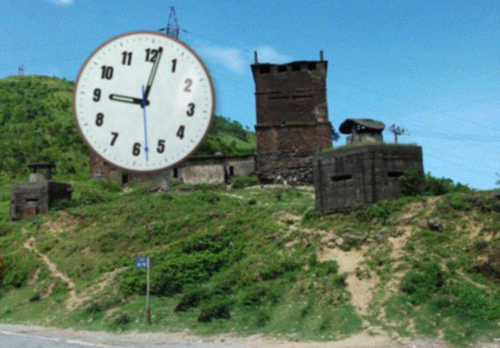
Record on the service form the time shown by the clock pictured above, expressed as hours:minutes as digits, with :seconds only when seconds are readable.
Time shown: 9:01:28
